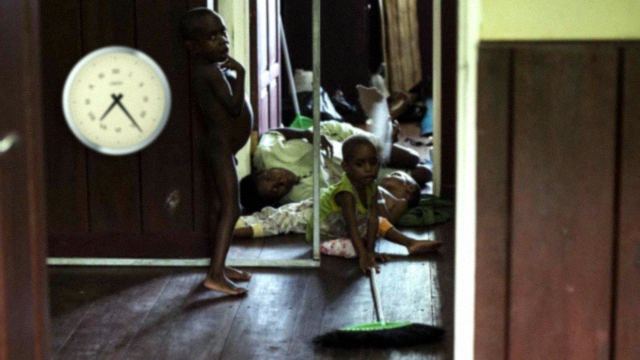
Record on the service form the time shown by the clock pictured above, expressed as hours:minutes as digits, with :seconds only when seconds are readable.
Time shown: 7:24
